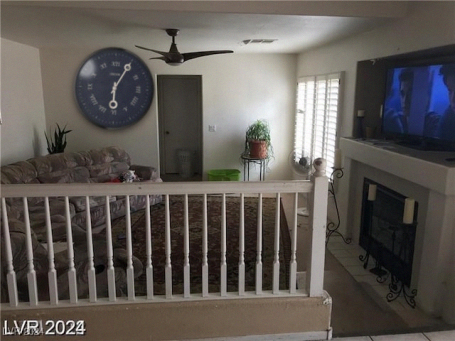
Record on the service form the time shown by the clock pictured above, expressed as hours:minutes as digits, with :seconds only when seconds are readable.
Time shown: 6:05
